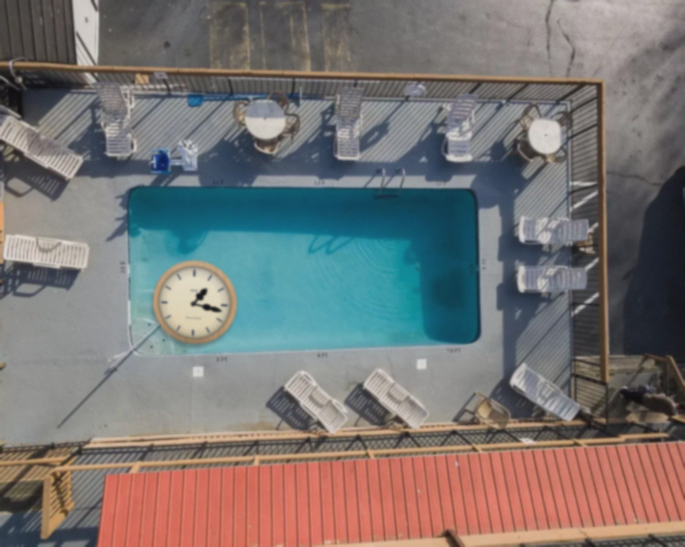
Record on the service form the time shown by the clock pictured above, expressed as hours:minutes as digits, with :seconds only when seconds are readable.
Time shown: 1:17
